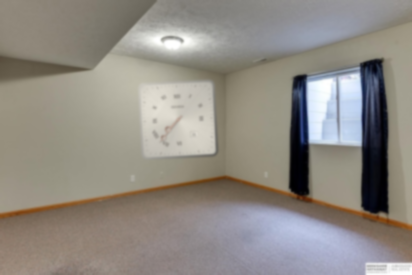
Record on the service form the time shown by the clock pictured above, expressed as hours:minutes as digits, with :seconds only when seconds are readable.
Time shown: 7:37
